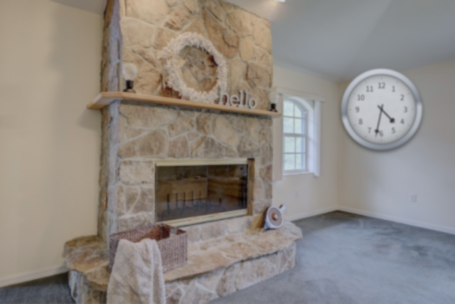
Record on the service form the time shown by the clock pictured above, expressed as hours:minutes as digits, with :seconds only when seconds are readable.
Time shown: 4:32
